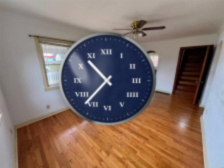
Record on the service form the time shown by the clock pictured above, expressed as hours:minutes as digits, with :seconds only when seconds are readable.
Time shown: 10:37
